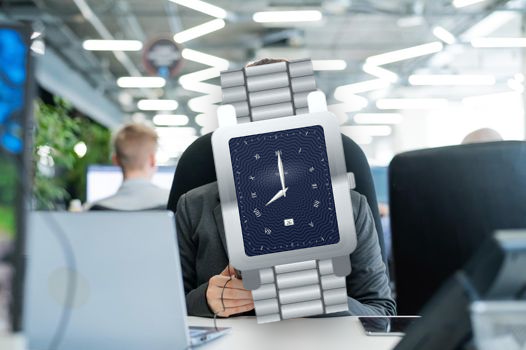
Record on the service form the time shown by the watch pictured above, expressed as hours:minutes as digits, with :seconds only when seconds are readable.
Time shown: 8:00
